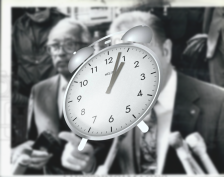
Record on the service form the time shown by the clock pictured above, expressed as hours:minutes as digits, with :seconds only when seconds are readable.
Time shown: 1:03
